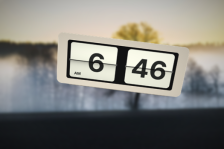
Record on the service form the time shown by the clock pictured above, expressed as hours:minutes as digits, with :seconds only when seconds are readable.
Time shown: 6:46
